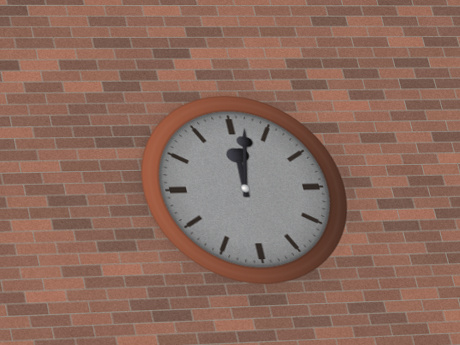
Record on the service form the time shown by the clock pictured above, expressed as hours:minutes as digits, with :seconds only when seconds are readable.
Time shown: 12:02
